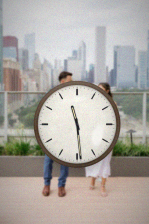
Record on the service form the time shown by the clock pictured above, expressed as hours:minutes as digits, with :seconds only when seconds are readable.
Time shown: 11:29
